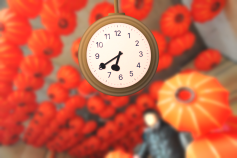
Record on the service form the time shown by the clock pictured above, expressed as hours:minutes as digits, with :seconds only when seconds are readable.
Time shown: 6:40
